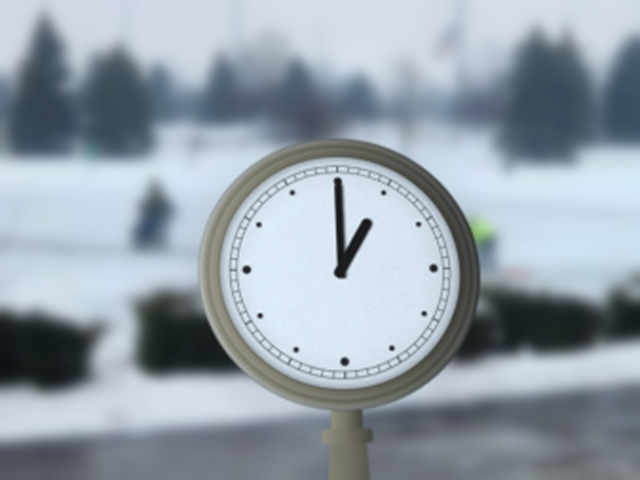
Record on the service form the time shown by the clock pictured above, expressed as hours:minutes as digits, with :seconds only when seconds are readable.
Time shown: 1:00
